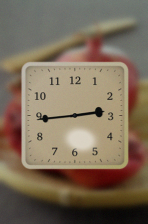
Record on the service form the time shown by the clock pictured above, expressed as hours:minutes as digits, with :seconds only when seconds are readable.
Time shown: 2:44
